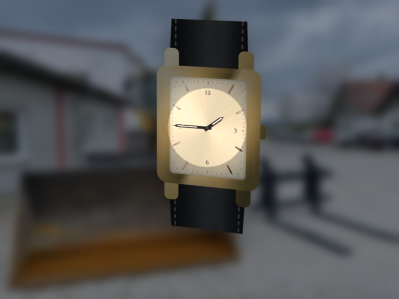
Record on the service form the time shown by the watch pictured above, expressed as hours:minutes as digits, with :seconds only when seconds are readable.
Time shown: 1:45
